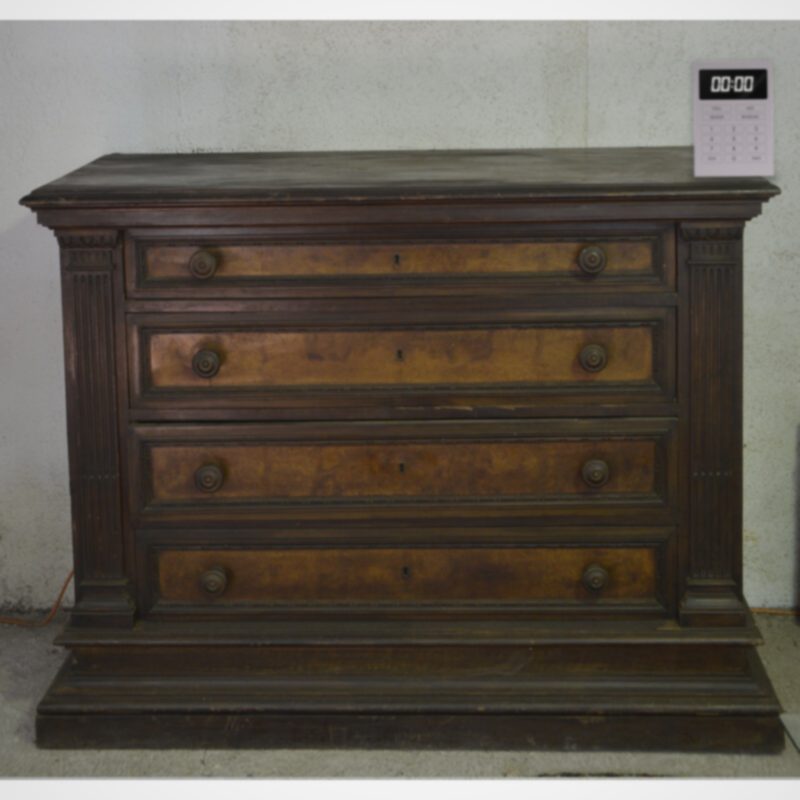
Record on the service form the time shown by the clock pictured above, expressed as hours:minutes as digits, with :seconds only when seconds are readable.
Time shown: 0:00
